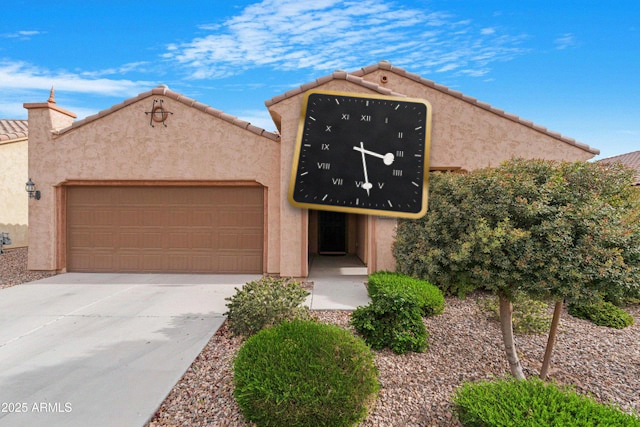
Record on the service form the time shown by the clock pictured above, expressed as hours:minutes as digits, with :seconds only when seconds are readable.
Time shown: 3:28
